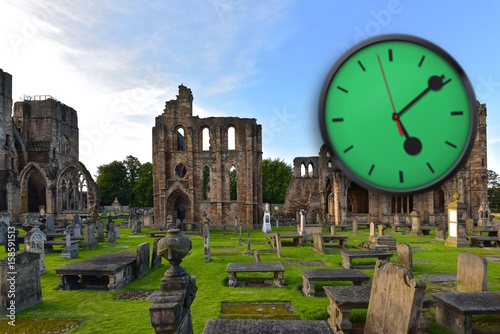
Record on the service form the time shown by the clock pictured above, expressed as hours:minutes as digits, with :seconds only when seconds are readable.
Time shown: 5:08:58
